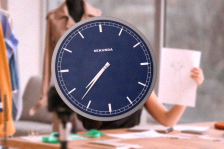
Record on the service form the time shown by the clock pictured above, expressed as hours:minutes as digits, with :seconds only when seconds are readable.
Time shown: 7:37
